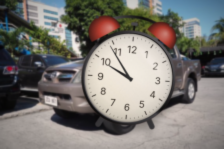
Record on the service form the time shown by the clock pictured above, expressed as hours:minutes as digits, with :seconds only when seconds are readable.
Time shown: 9:54
